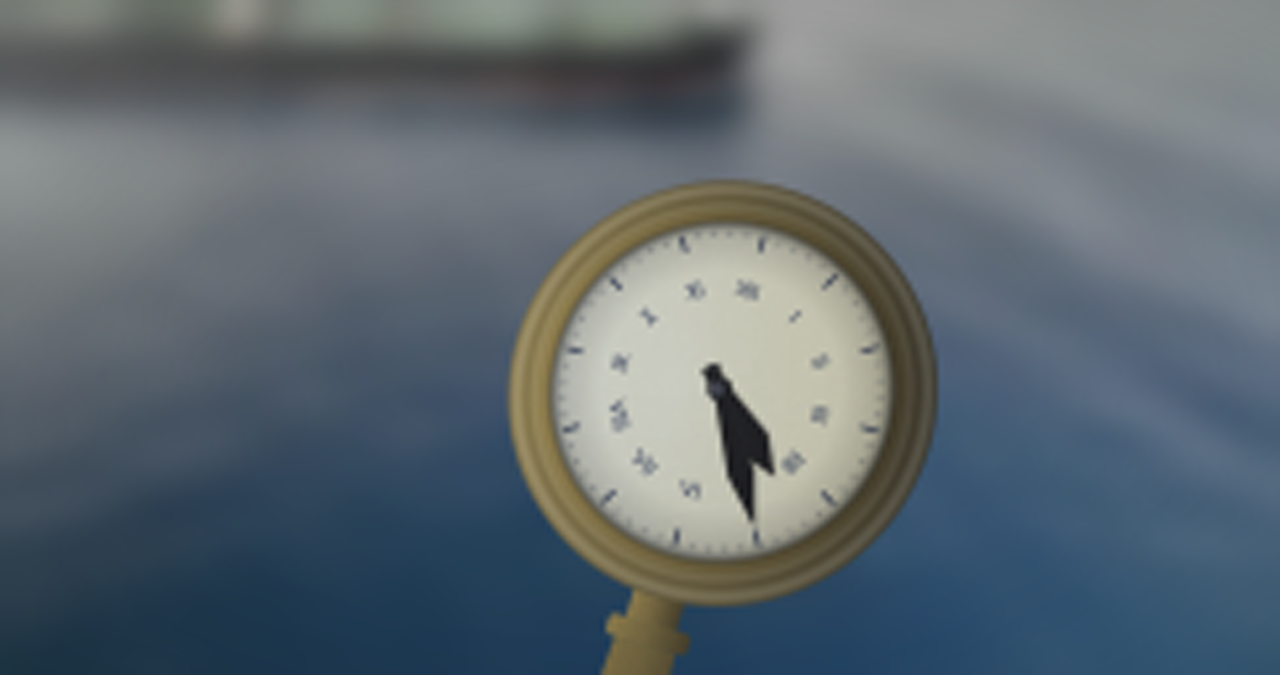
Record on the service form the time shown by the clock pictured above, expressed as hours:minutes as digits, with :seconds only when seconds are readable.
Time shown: 4:25
